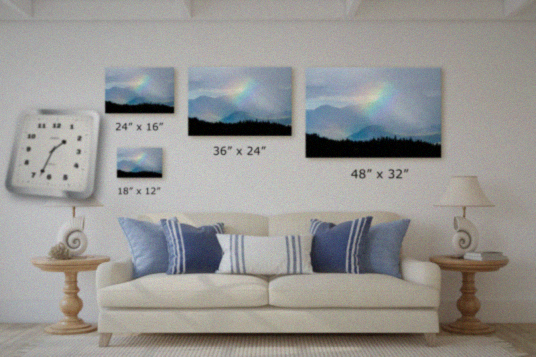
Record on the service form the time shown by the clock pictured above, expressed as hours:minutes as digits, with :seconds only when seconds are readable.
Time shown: 1:33
